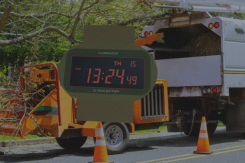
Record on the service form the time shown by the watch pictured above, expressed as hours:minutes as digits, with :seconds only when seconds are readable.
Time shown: 13:24:49
